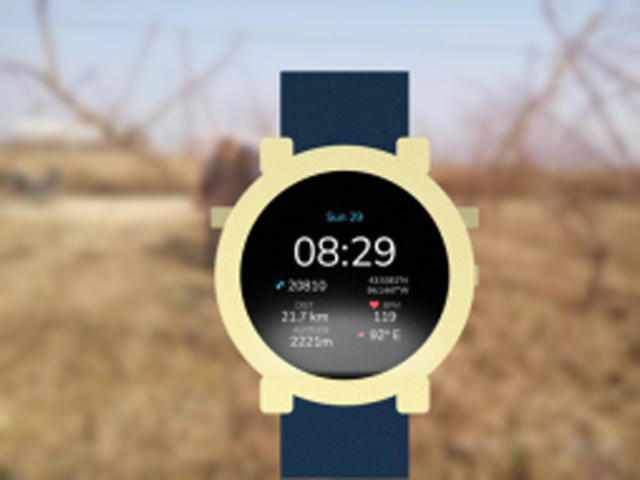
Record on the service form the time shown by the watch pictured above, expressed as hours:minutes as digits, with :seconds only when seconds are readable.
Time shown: 8:29
